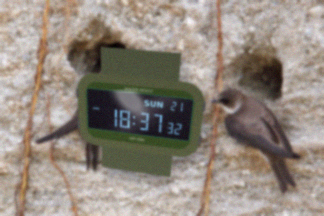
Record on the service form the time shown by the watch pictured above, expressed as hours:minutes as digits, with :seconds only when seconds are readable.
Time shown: 18:37:32
